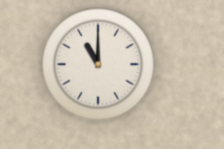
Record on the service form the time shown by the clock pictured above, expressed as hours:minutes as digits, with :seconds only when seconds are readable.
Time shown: 11:00
